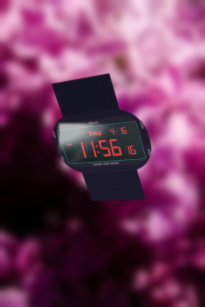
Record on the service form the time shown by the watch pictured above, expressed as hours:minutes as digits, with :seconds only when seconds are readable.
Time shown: 11:56
